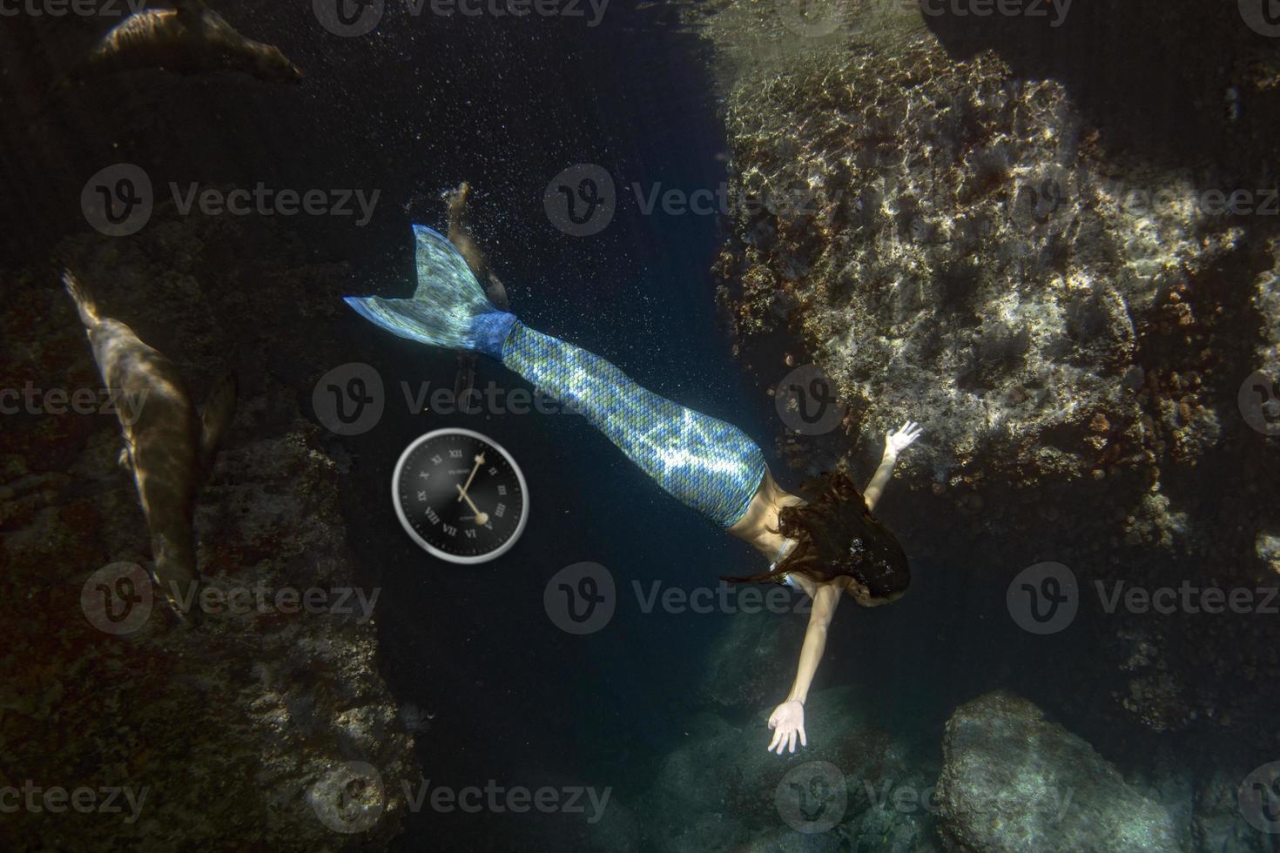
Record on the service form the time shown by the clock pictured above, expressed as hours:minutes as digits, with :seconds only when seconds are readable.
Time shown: 5:06
